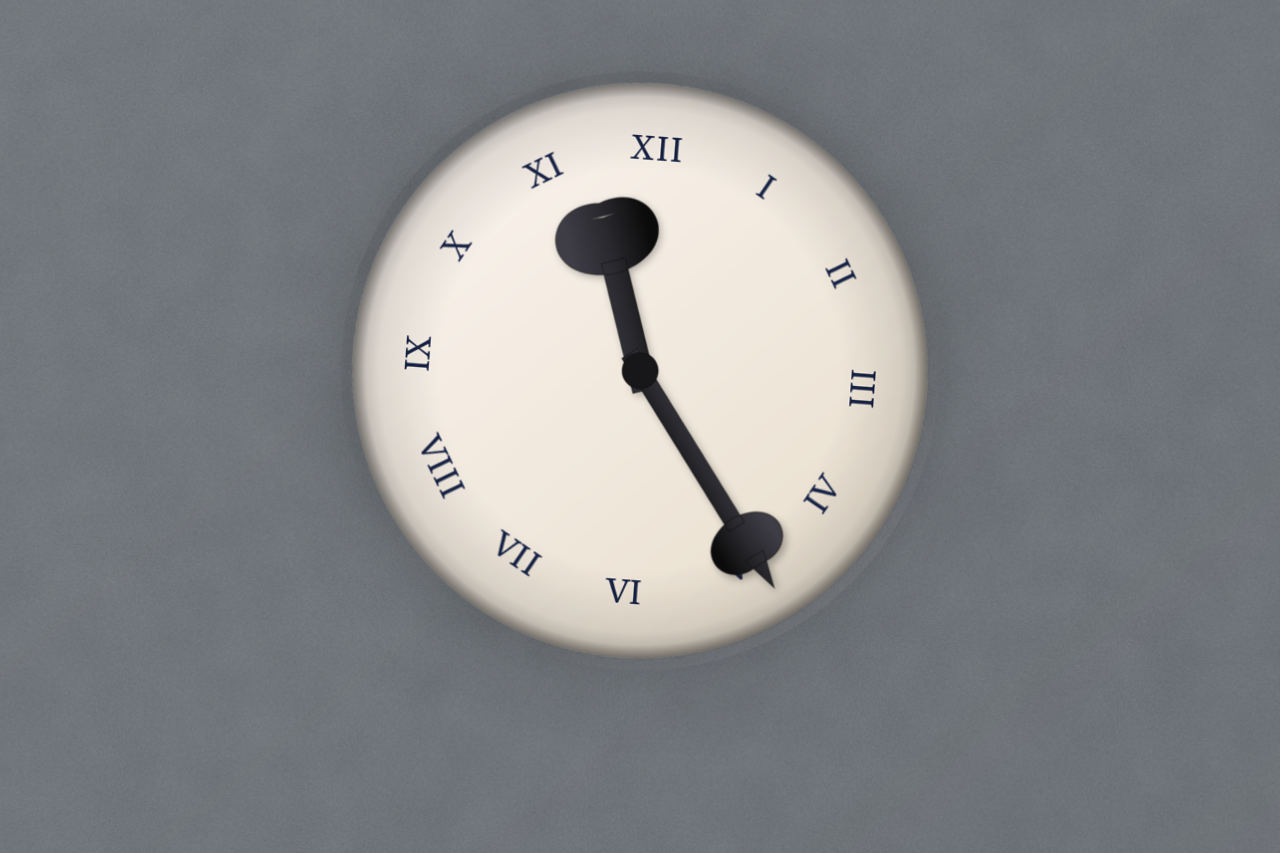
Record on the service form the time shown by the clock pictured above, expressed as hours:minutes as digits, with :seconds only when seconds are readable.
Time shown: 11:24
